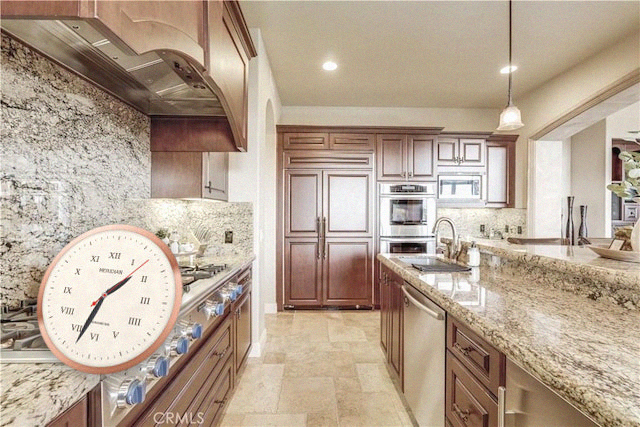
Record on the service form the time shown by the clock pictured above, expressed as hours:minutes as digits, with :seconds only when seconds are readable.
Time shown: 1:33:07
